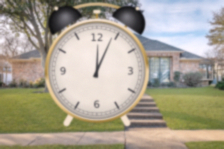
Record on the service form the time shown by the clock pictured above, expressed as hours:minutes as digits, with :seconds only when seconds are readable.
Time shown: 12:04
